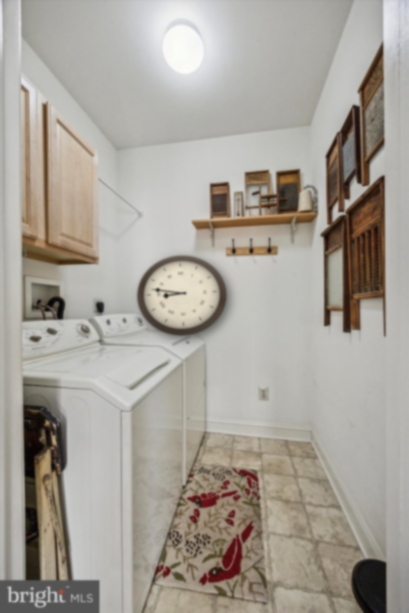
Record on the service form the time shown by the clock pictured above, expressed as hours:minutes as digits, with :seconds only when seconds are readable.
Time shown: 8:47
